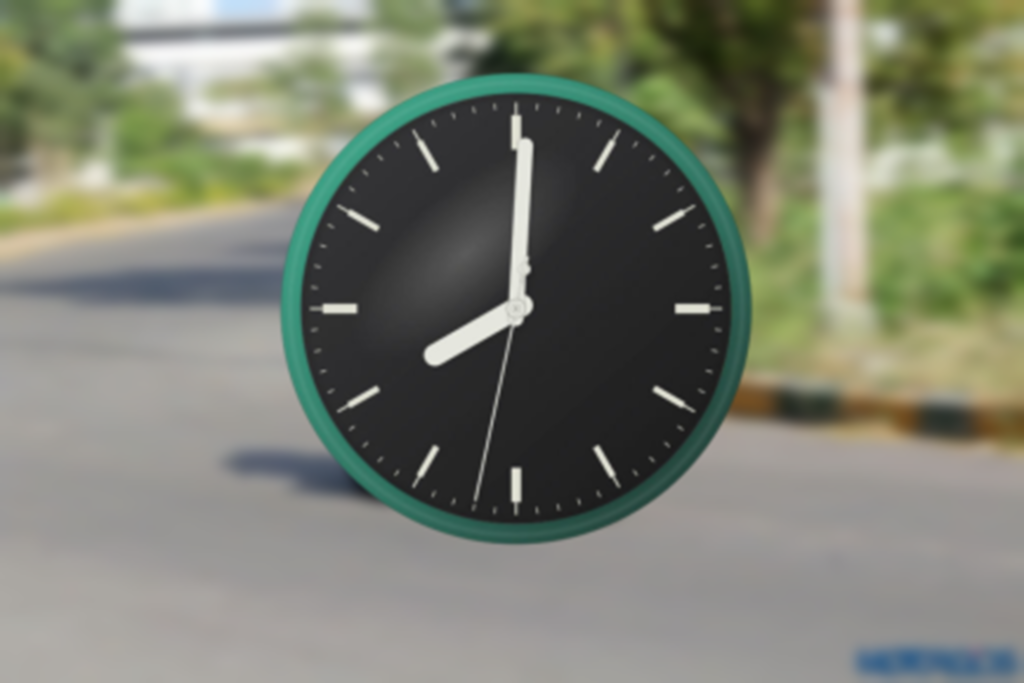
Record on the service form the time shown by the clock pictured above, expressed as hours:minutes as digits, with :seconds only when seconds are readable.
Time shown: 8:00:32
